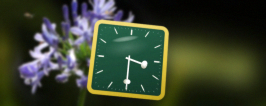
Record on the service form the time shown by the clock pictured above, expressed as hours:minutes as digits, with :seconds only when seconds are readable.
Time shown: 3:30
